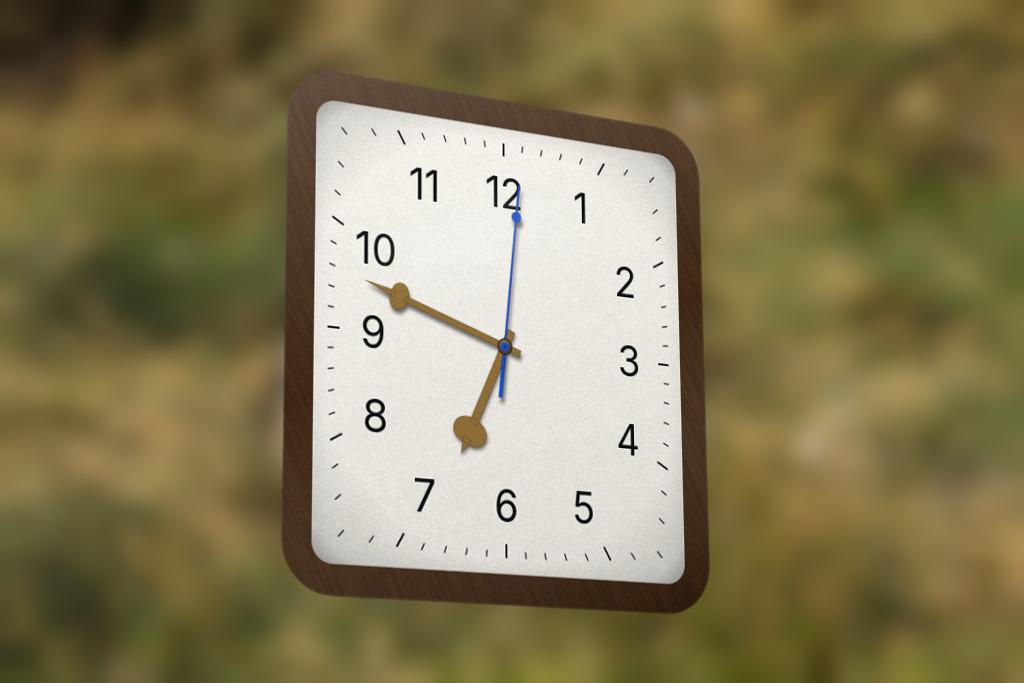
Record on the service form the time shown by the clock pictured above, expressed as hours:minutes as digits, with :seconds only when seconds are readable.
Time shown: 6:48:01
